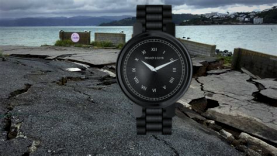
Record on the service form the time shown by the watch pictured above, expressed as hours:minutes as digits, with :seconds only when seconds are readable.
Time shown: 10:11
